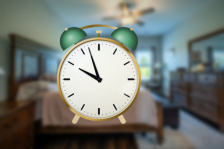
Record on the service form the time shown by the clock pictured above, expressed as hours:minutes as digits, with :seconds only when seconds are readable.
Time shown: 9:57
